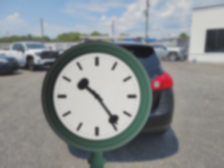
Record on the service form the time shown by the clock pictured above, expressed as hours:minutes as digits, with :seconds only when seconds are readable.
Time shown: 10:24
